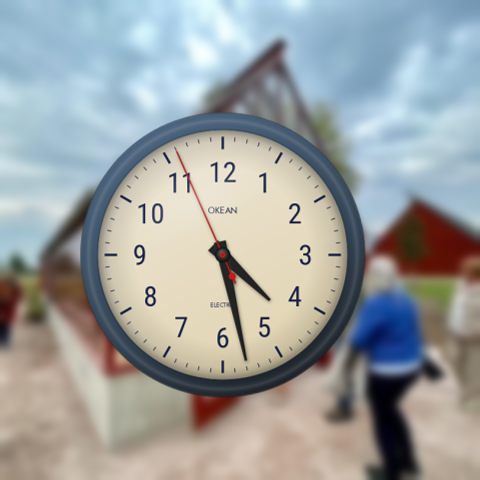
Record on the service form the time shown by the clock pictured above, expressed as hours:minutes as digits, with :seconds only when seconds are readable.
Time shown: 4:27:56
